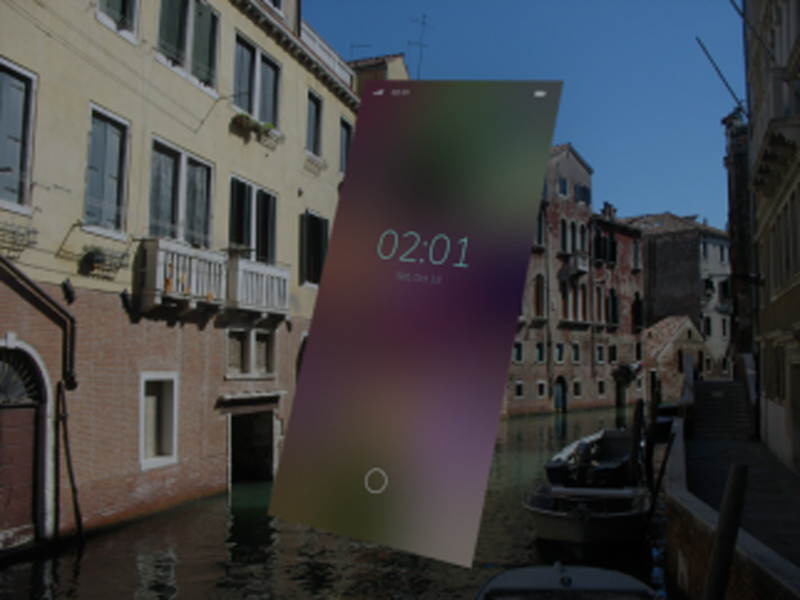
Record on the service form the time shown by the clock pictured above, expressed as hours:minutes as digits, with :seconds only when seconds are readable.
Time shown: 2:01
